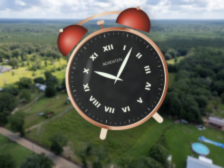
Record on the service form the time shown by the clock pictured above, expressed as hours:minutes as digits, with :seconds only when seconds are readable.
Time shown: 10:07
